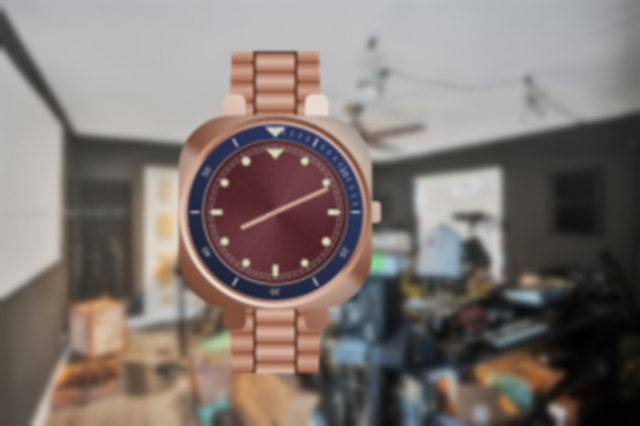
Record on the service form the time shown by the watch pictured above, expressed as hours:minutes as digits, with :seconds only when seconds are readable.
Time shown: 8:11
